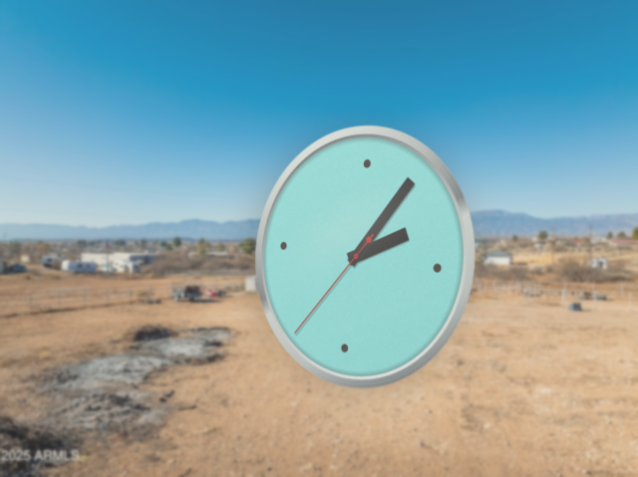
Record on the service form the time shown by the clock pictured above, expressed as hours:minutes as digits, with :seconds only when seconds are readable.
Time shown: 2:05:36
